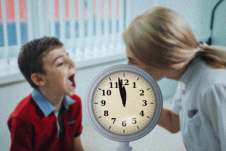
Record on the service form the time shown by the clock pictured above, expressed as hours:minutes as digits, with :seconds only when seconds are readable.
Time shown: 11:58
